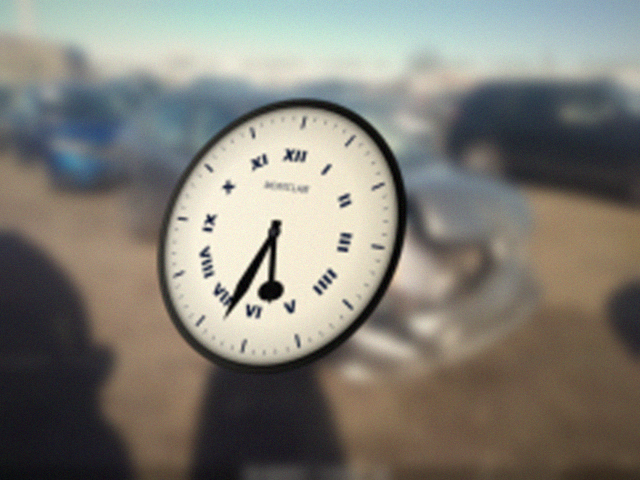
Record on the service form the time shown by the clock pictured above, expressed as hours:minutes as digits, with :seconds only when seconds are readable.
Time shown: 5:33
